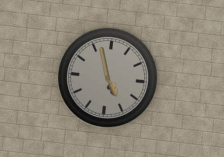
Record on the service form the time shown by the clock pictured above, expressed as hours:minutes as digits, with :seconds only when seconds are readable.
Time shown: 4:57
